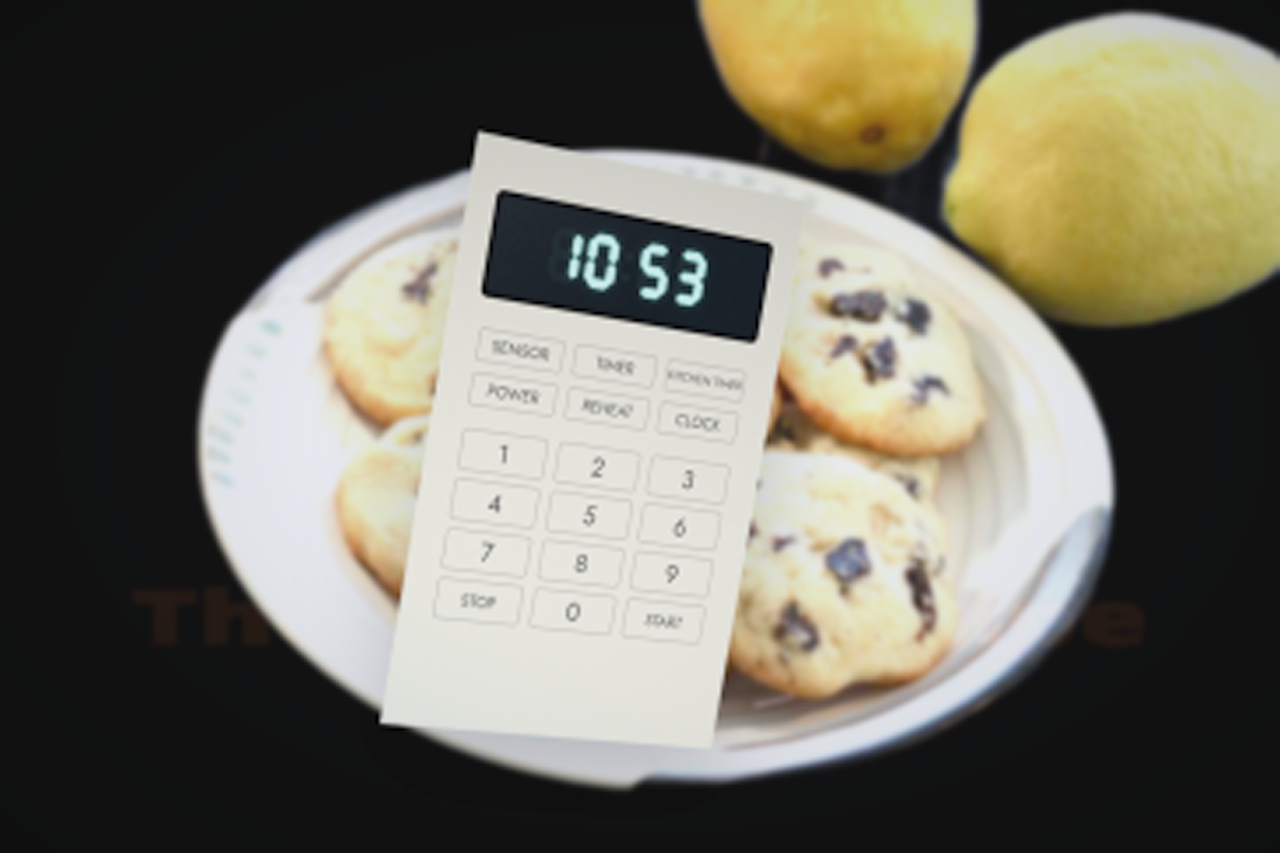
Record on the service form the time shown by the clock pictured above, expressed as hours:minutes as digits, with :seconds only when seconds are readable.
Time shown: 10:53
